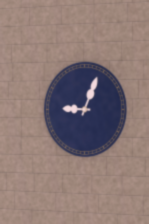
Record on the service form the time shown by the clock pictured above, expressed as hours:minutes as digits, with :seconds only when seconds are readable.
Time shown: 9:04
